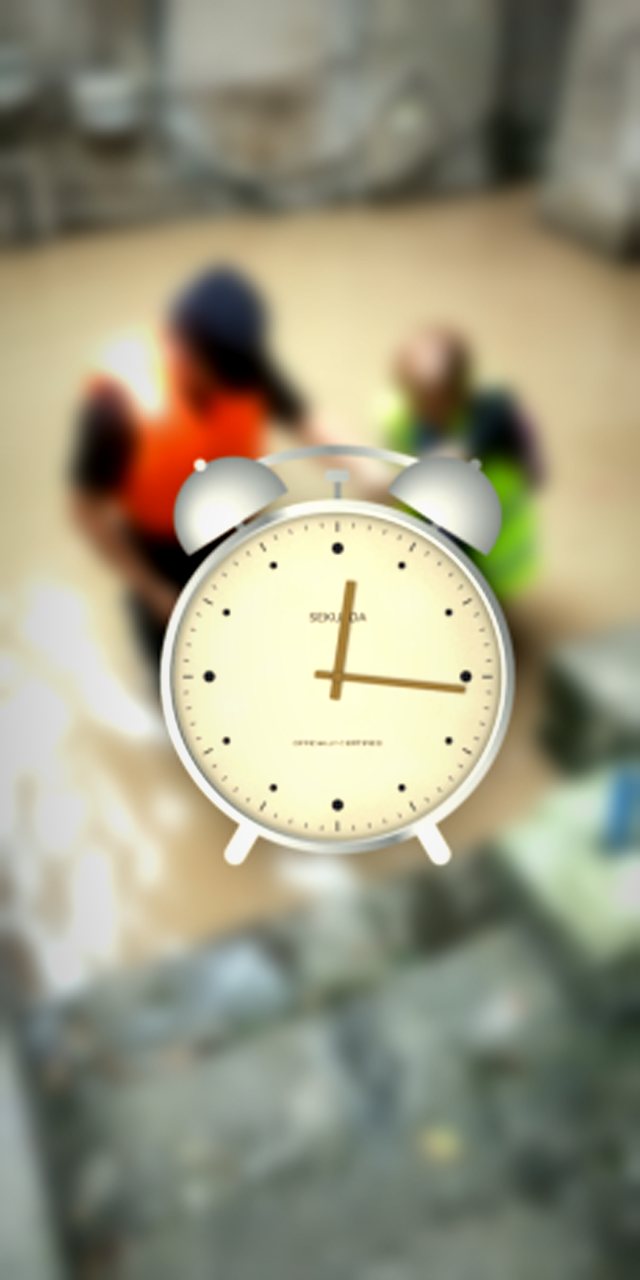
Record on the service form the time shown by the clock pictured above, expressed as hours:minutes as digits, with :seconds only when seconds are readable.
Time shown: 12:16
